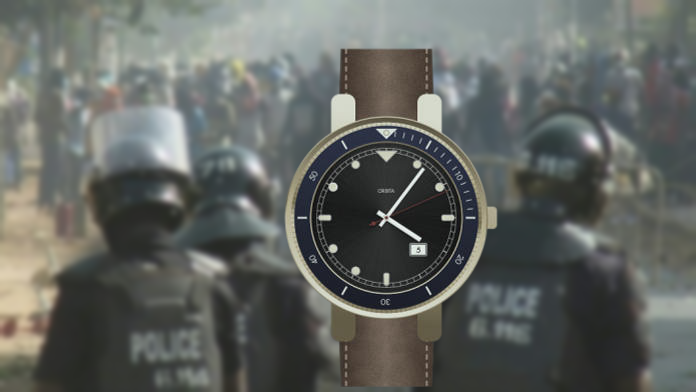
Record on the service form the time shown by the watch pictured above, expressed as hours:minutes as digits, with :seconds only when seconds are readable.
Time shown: 4:06:11
